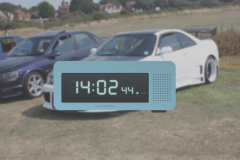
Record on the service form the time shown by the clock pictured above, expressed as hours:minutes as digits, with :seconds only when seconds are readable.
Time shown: 14:02:44
